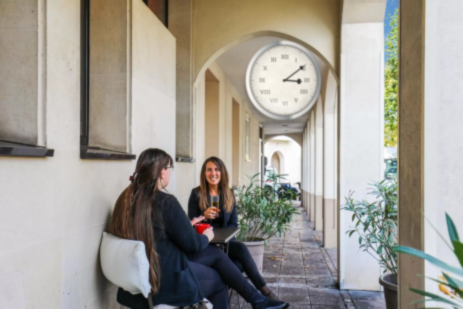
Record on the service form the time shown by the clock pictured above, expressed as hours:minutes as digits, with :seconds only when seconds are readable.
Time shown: 3:09
